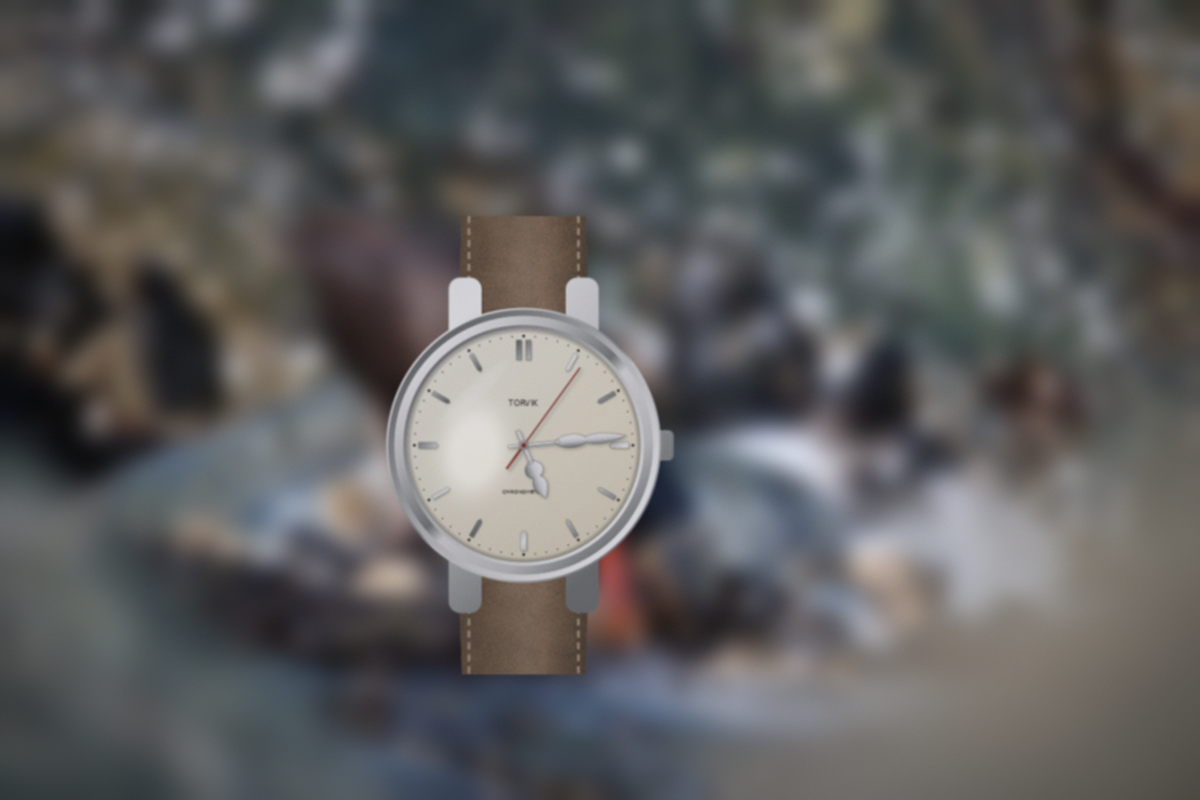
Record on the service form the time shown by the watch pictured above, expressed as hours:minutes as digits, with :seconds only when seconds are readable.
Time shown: 5:14:06
